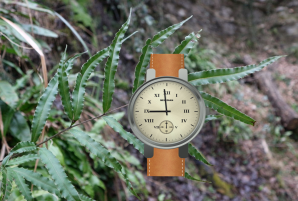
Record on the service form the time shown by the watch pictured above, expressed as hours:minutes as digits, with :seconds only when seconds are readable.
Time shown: 8:59
